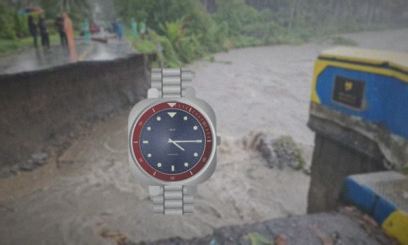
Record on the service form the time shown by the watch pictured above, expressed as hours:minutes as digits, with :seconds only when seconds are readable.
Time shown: 4:15
